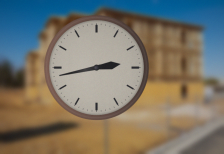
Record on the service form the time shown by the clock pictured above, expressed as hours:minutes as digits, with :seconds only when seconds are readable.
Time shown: 2:43
